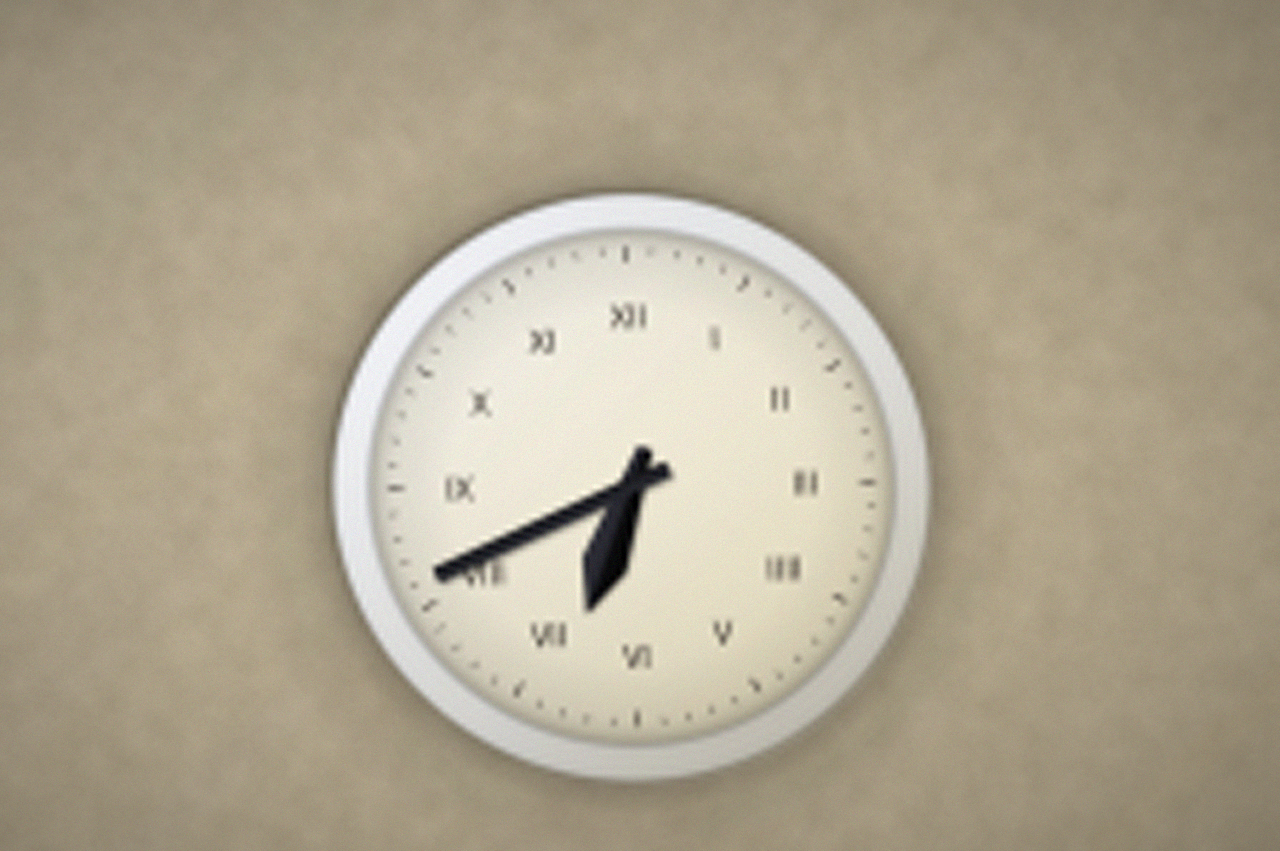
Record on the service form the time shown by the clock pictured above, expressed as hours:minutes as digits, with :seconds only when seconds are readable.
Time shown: 6:41
